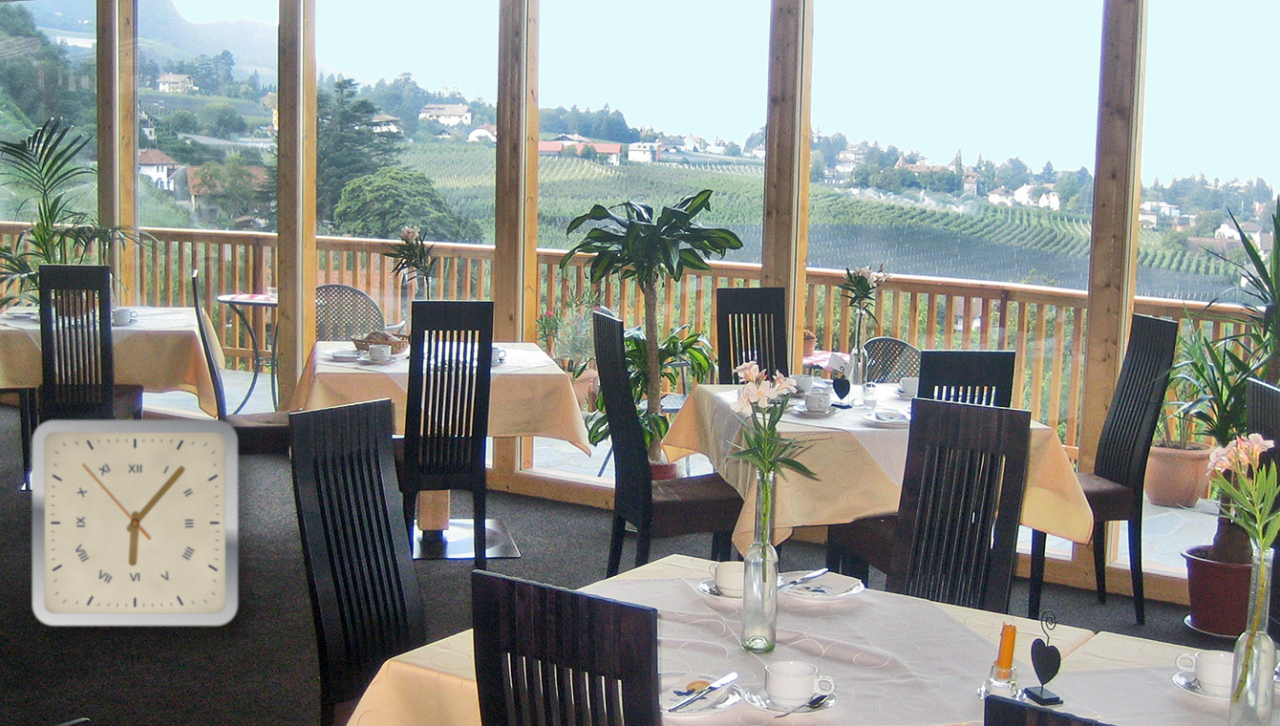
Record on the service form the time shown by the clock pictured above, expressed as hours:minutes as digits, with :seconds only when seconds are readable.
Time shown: 6:06:53
